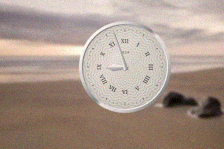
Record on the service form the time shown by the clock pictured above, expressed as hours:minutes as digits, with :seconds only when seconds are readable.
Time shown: 8:57
